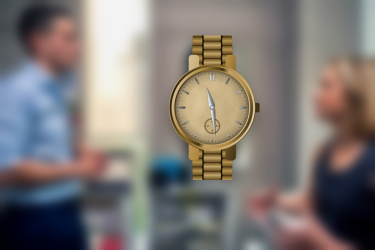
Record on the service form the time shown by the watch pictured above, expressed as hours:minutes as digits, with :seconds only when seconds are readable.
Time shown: 11:29
